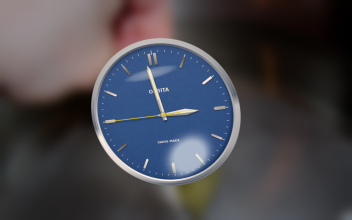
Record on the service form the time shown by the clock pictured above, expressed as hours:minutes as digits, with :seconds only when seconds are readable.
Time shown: 2:58:45
